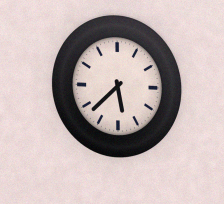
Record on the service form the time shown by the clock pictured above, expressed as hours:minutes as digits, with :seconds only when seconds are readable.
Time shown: 5:38
